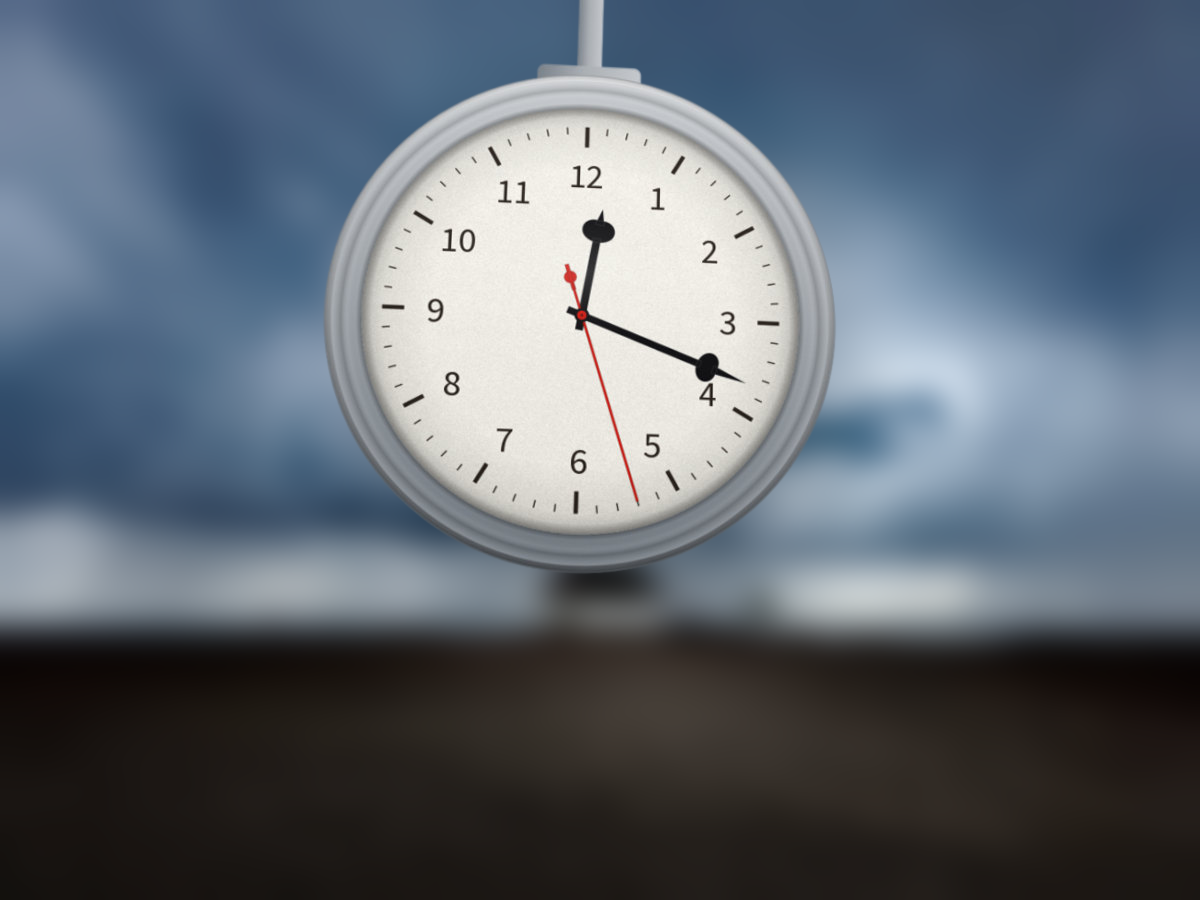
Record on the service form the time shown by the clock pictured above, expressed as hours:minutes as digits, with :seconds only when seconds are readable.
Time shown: 12:18:27
